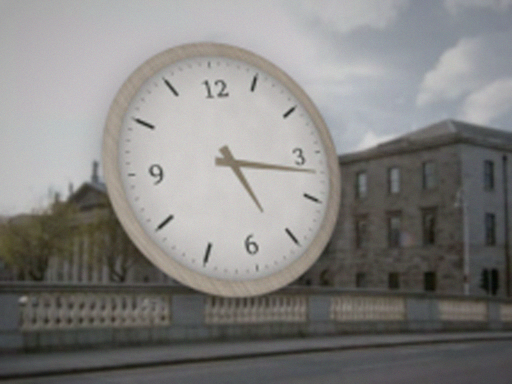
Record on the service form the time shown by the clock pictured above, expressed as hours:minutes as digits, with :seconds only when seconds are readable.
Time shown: 5:17
